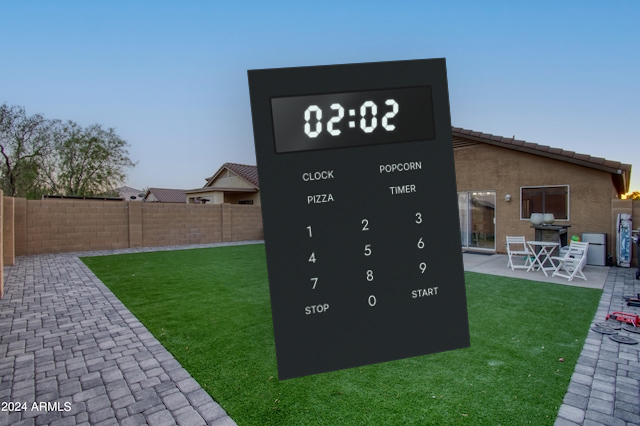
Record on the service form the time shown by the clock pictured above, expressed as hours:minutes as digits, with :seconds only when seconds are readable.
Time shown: 2:02
